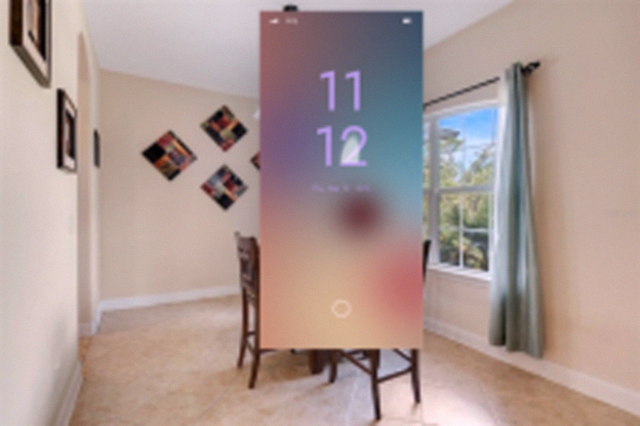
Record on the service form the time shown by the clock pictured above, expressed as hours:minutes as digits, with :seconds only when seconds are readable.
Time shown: 11:12
